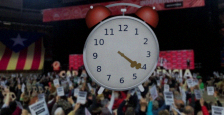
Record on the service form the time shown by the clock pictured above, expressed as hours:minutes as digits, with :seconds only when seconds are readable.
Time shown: 4:21
